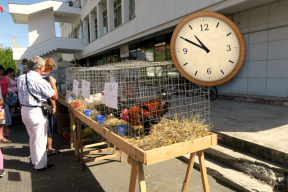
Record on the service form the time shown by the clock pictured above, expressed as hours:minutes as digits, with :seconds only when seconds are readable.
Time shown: 10:50
